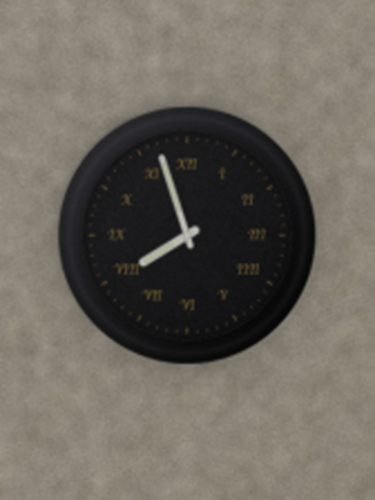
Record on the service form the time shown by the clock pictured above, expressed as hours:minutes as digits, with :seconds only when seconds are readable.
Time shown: 7:57
